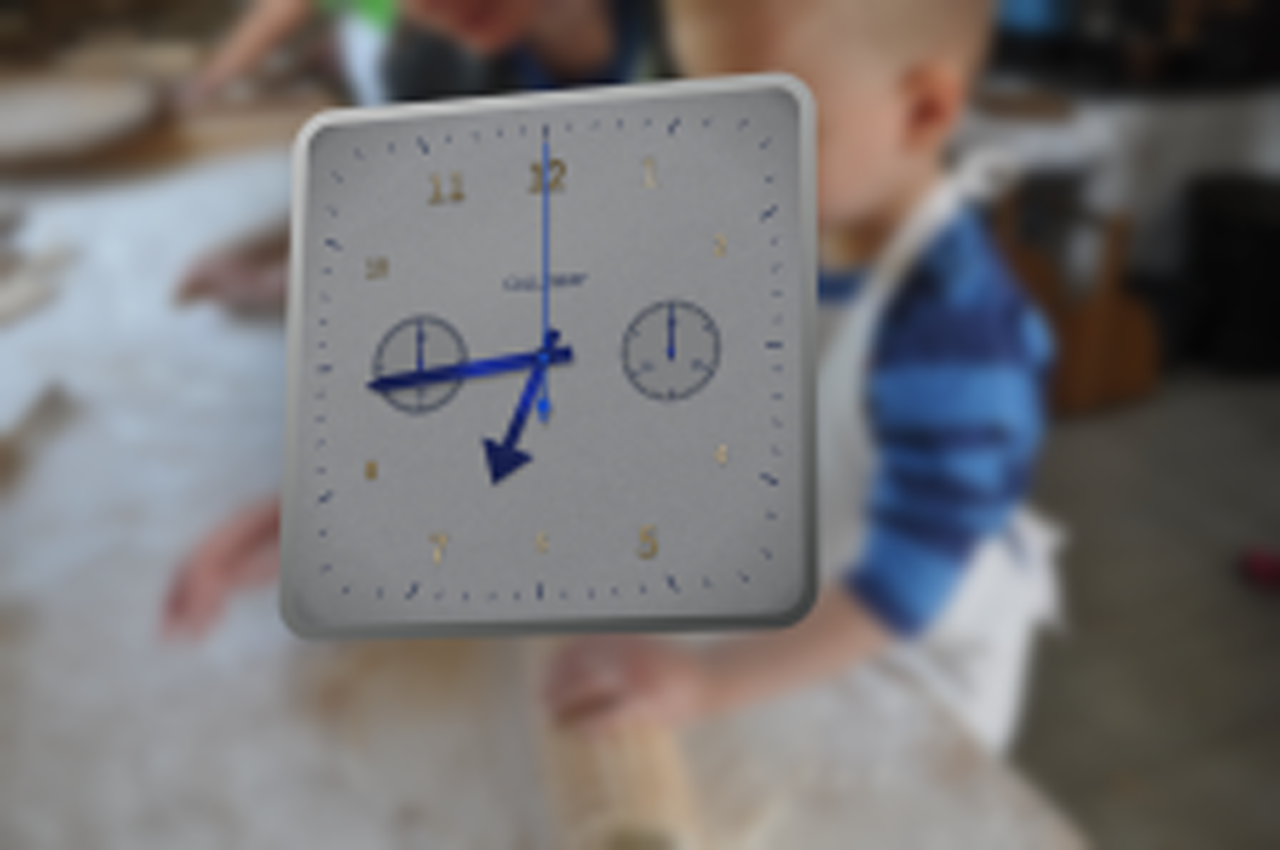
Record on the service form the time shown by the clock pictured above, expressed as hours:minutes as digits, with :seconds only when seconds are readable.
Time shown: 6:44
